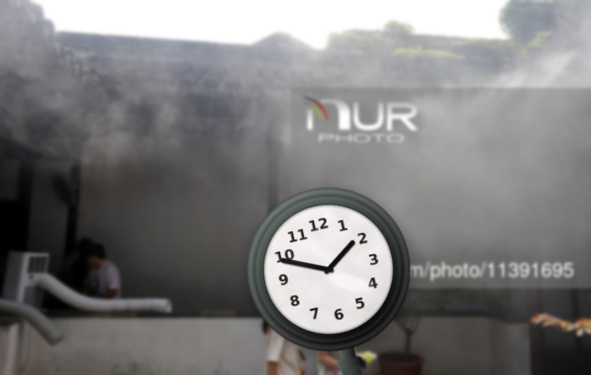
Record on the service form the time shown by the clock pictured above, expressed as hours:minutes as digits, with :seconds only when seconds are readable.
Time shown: 1:49
